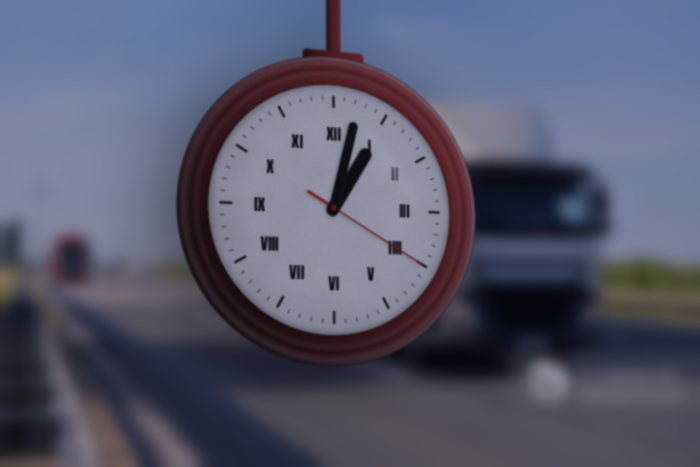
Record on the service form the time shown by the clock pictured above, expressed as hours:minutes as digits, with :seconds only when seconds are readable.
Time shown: 1:02:20
